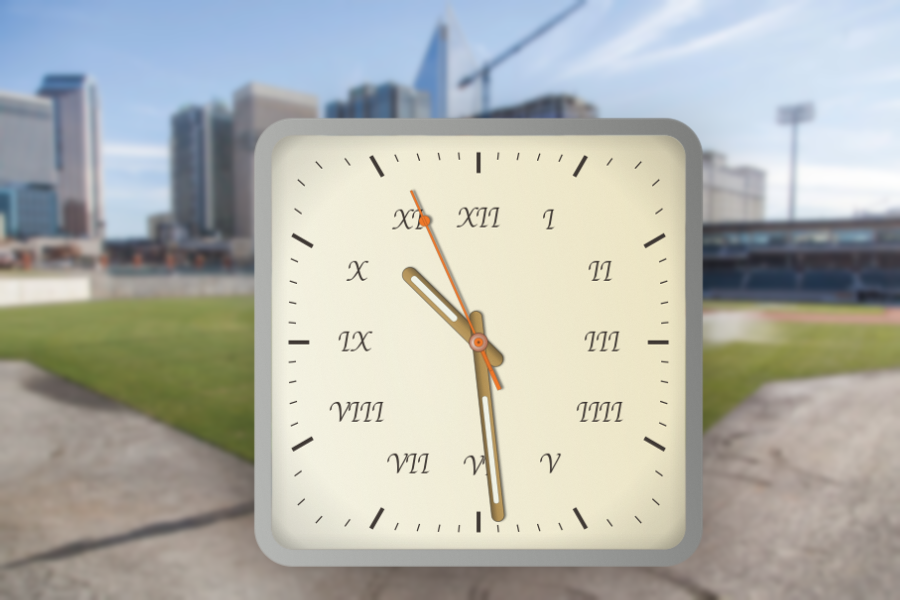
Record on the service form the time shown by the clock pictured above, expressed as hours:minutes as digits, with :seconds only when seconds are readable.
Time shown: 10:28:56
